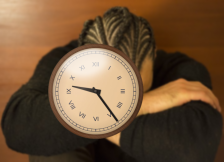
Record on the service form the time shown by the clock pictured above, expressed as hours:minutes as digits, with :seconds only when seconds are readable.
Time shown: 9:24
